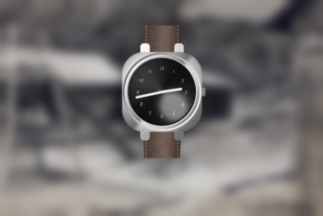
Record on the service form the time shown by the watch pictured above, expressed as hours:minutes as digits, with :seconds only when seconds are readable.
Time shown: 2:43
